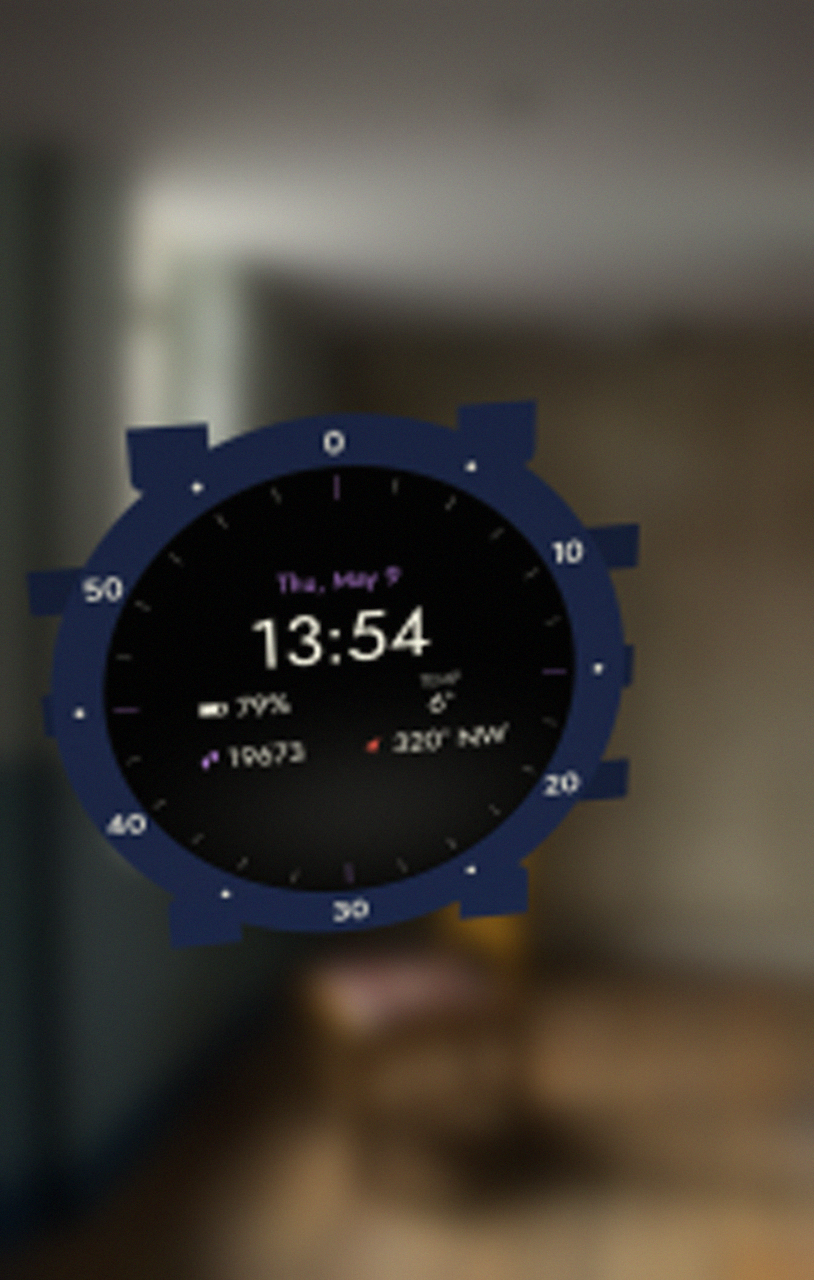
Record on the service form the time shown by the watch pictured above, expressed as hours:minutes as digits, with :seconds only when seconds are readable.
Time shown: 13:54
